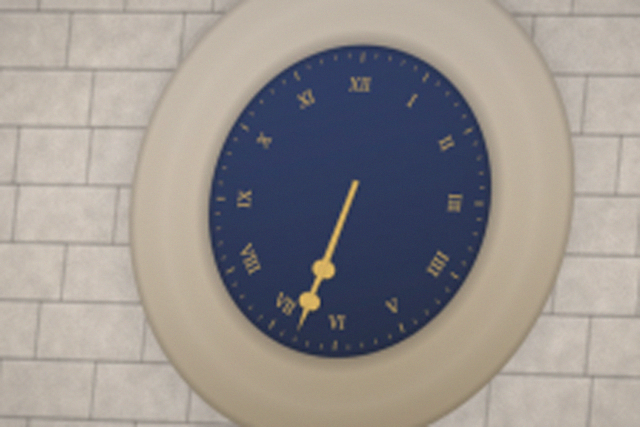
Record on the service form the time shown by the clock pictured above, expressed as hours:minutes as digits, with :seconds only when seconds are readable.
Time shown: 6:33
